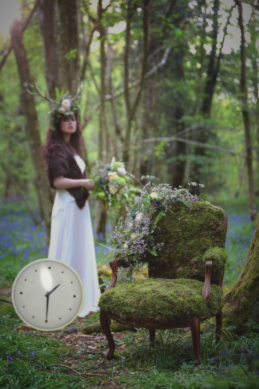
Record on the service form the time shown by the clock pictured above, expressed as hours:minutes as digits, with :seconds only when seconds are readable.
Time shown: 1:30
